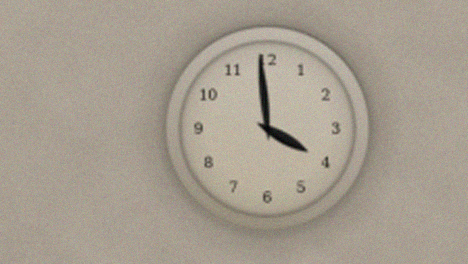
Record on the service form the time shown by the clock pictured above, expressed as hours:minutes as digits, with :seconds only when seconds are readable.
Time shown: 3:59
